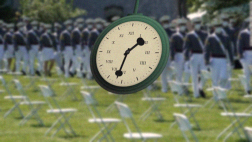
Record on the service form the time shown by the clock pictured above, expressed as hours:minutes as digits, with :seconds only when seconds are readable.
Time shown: 1:32
